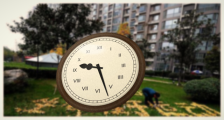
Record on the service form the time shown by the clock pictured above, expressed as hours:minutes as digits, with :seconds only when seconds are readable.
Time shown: 9:27
